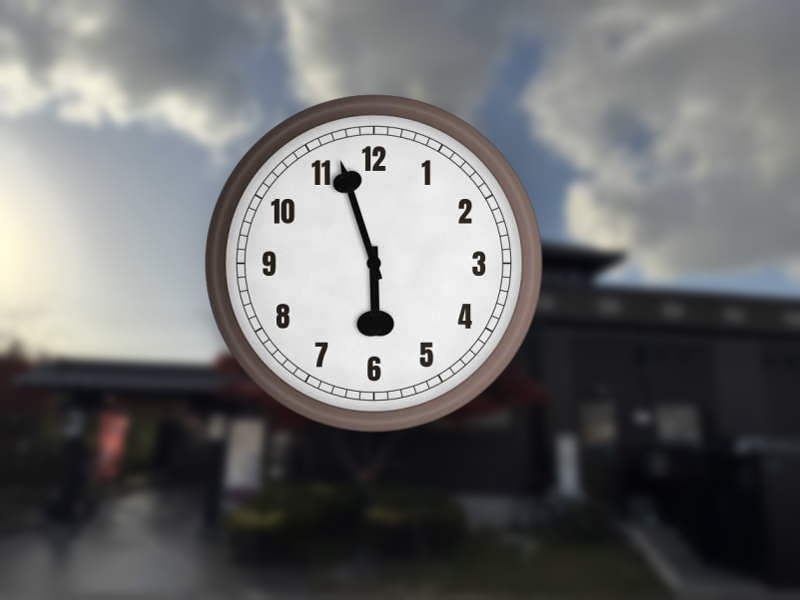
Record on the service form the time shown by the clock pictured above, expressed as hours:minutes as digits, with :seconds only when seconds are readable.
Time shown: 5:57
